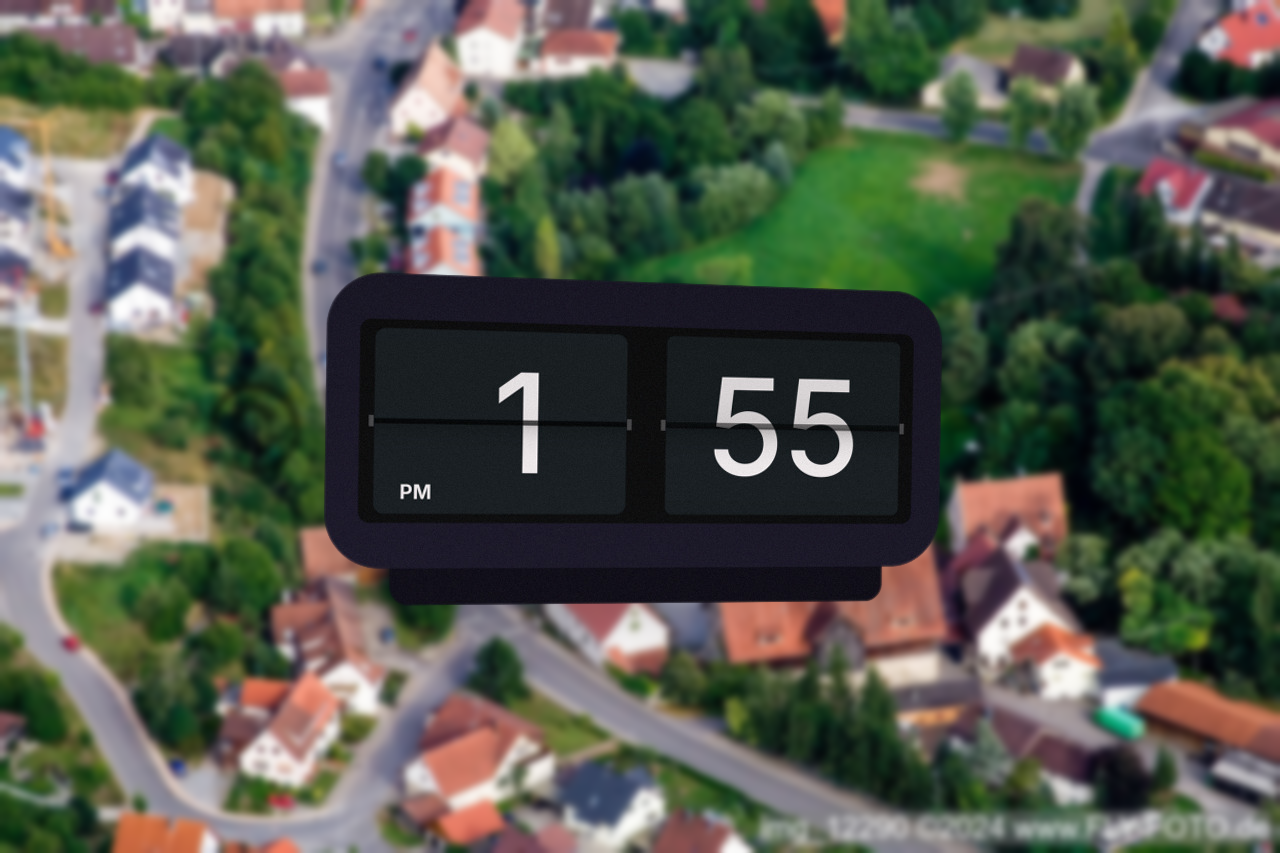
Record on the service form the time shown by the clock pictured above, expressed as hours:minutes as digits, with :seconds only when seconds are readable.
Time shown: 1:55
